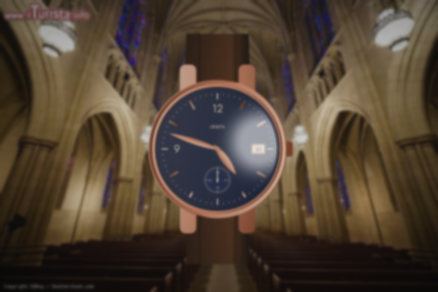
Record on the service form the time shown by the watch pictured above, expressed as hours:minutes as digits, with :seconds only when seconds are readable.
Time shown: 4:48
